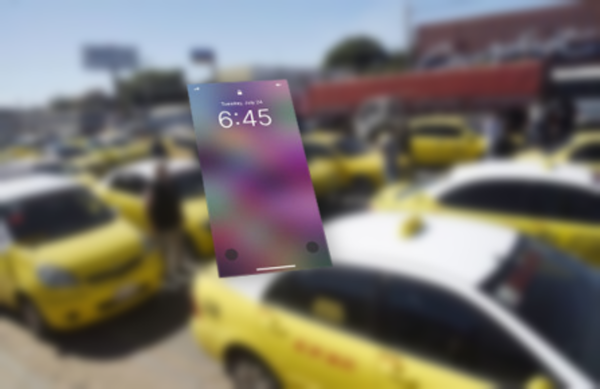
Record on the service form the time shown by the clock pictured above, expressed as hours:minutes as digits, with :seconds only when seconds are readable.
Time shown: 6:45
